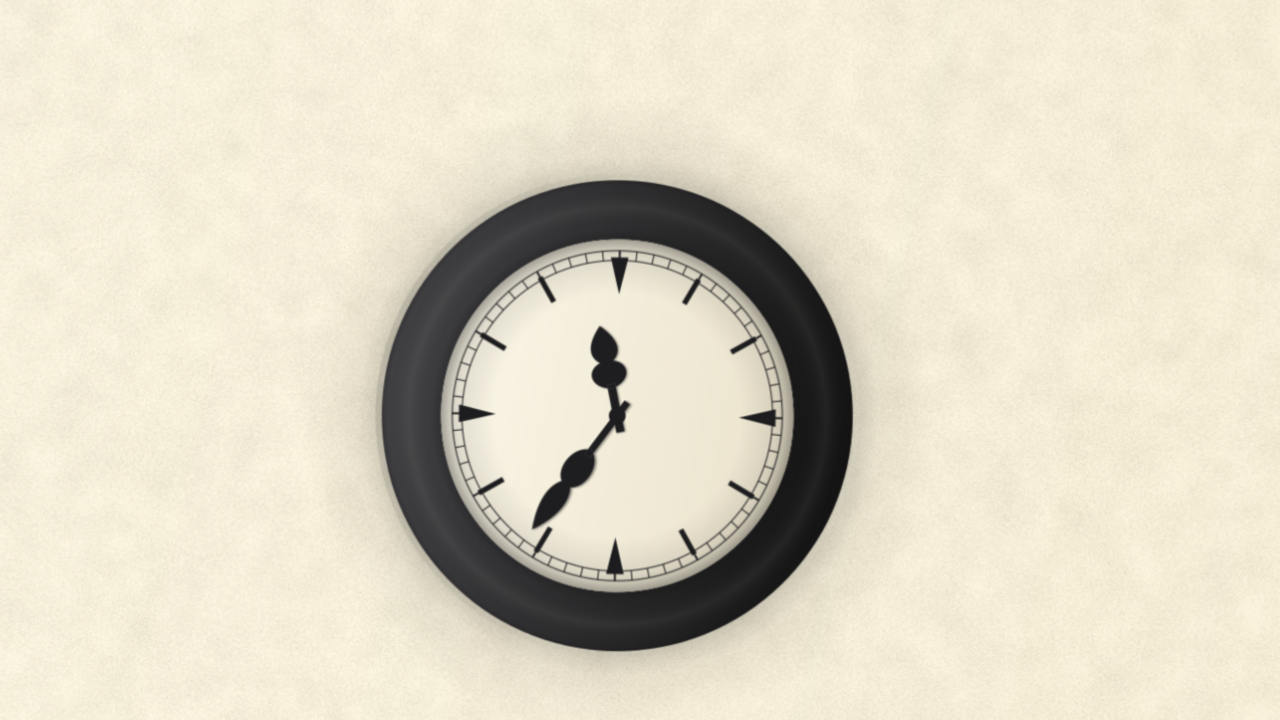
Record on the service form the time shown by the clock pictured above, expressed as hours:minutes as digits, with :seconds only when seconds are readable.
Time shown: 11:36
